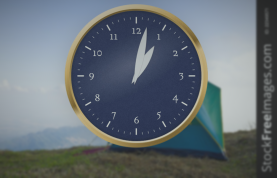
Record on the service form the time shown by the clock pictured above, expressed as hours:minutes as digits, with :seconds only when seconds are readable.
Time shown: 1:02
